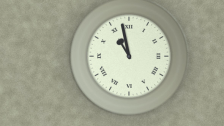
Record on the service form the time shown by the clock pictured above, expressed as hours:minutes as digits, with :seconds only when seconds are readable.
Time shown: 10:58
